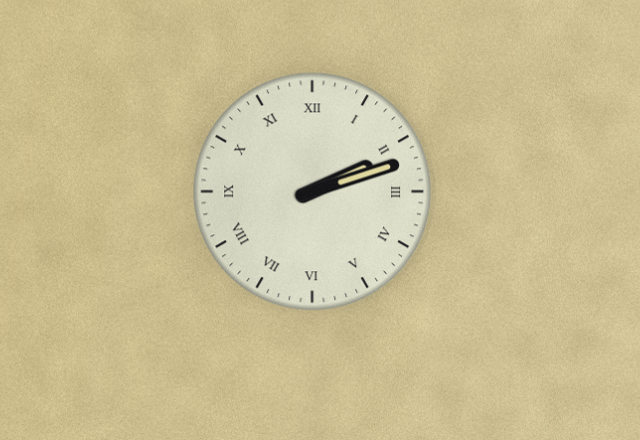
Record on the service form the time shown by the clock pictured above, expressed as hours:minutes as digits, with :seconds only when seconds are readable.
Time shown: 2:12
